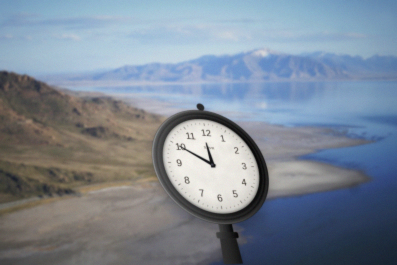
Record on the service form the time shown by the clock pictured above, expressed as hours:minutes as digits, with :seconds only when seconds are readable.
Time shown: 11:50
